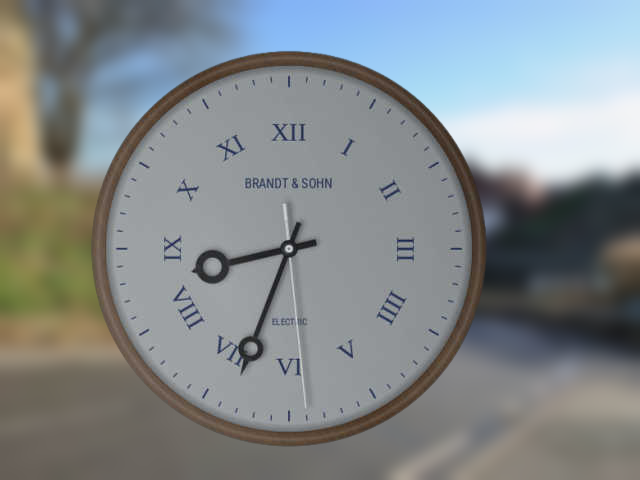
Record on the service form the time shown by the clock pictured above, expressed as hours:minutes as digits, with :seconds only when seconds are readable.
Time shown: 8:33:29
